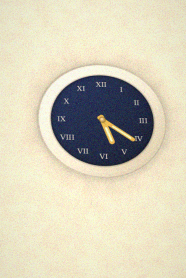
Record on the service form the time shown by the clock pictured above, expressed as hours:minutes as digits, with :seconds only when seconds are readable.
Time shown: 5:21
